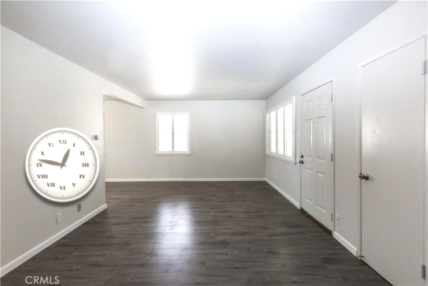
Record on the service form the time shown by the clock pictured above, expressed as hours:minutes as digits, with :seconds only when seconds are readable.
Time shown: 12:47
